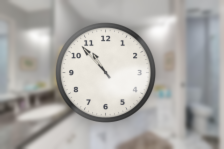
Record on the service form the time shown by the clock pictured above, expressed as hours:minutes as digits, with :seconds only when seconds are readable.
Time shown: 10:53
